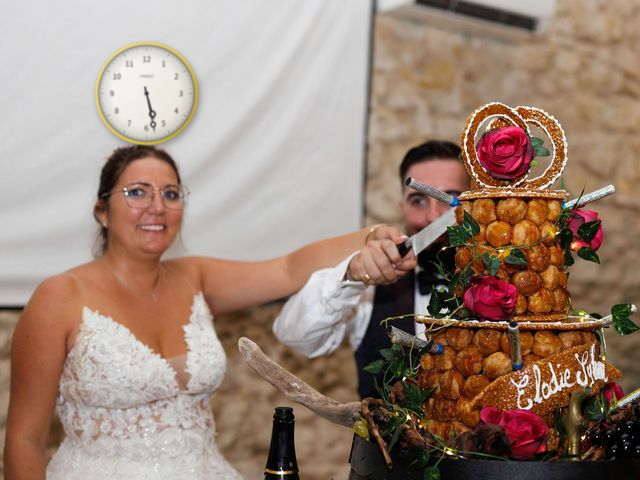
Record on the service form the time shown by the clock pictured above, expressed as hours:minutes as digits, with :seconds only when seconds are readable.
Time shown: 5:28
